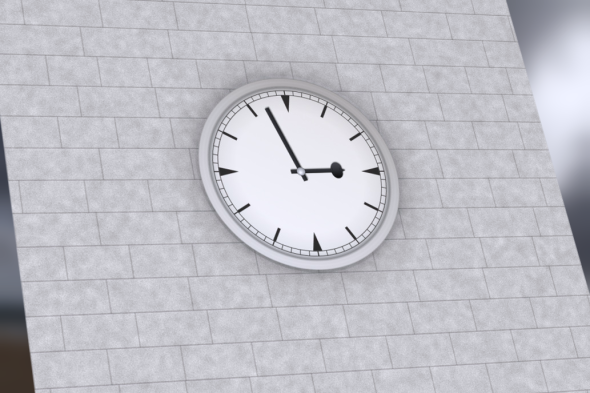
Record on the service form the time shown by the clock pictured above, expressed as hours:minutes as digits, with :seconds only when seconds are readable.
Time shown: 2:57
